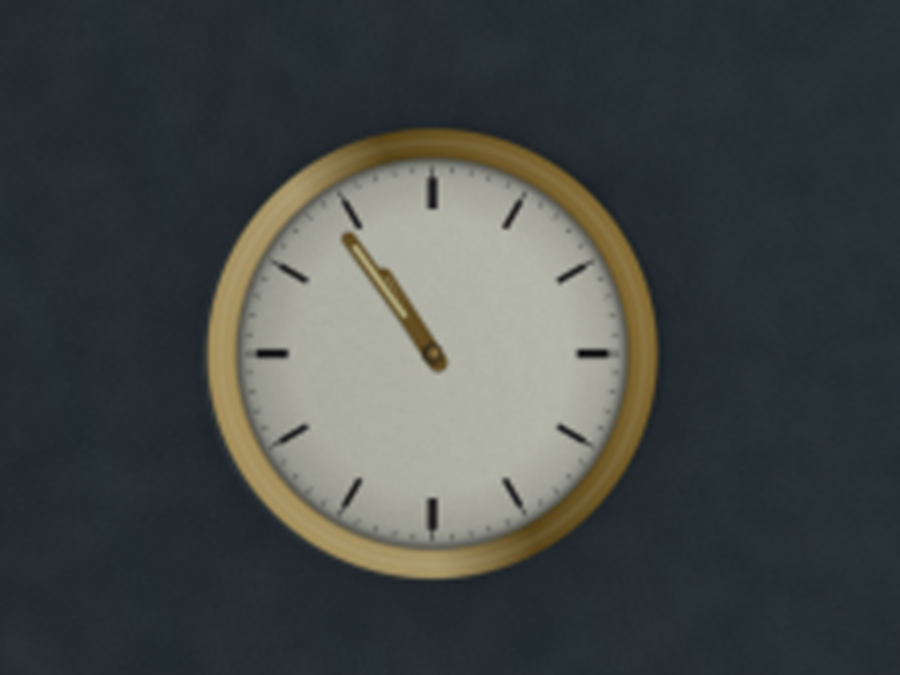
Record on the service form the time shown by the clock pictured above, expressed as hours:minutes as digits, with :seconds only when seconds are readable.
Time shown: 10:54
